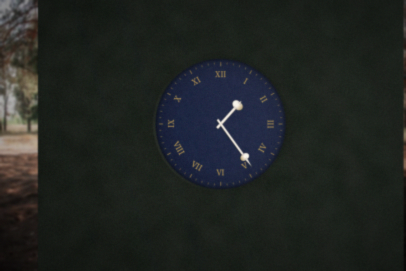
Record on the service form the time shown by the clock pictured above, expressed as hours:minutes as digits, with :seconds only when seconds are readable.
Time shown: 1:24
